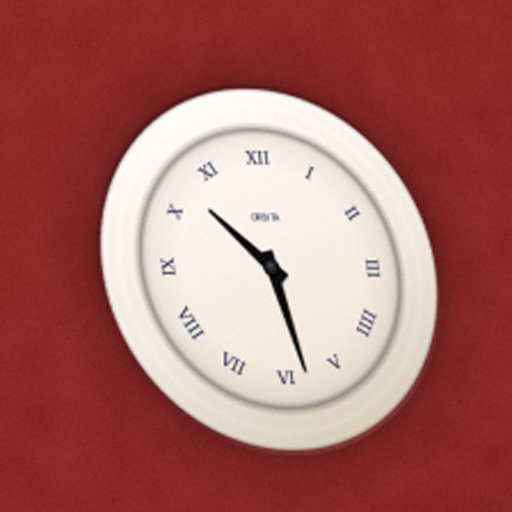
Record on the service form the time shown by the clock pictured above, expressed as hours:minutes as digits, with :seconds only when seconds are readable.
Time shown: 10:28
